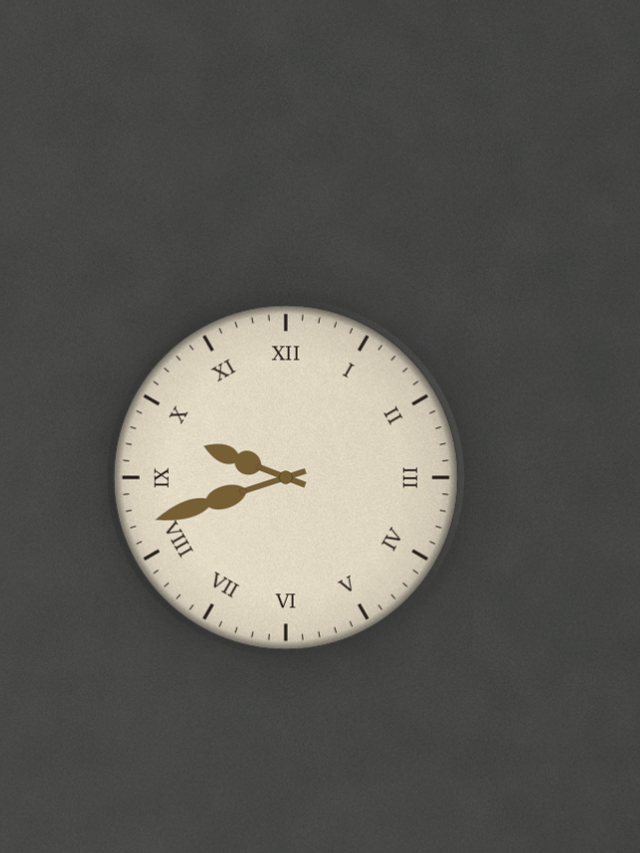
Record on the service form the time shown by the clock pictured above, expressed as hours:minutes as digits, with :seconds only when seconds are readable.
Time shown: 9:42
